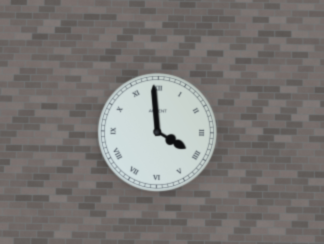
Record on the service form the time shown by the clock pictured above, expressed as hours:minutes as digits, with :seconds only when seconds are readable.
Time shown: 3:59
